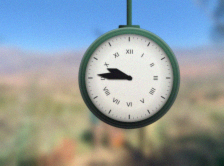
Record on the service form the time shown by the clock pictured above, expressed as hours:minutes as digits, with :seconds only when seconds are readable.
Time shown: 9:46
